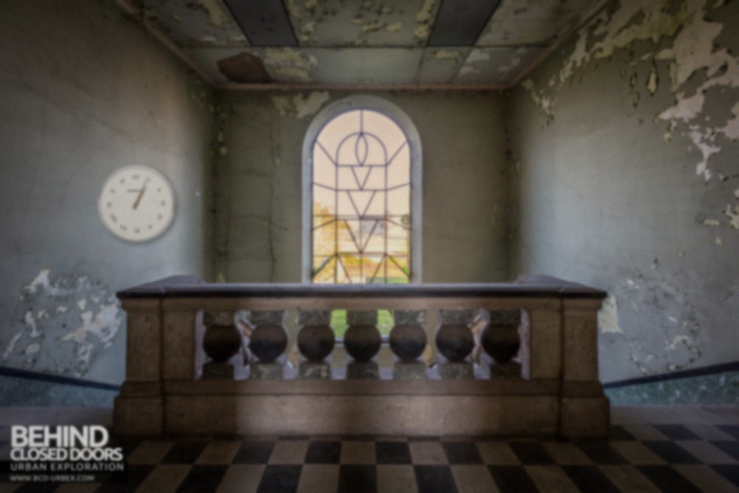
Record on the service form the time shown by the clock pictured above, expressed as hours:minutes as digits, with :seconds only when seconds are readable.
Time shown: 1:04
